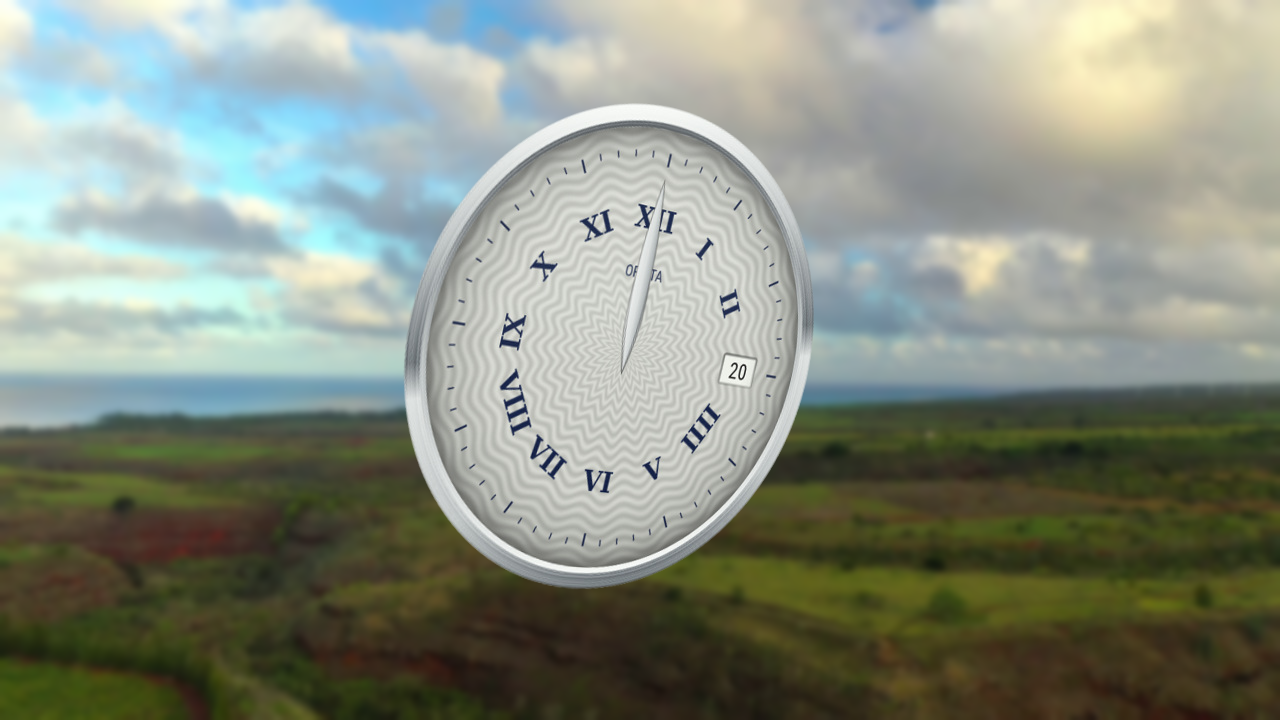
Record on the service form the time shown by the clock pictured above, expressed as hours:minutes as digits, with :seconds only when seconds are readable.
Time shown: 12:00
